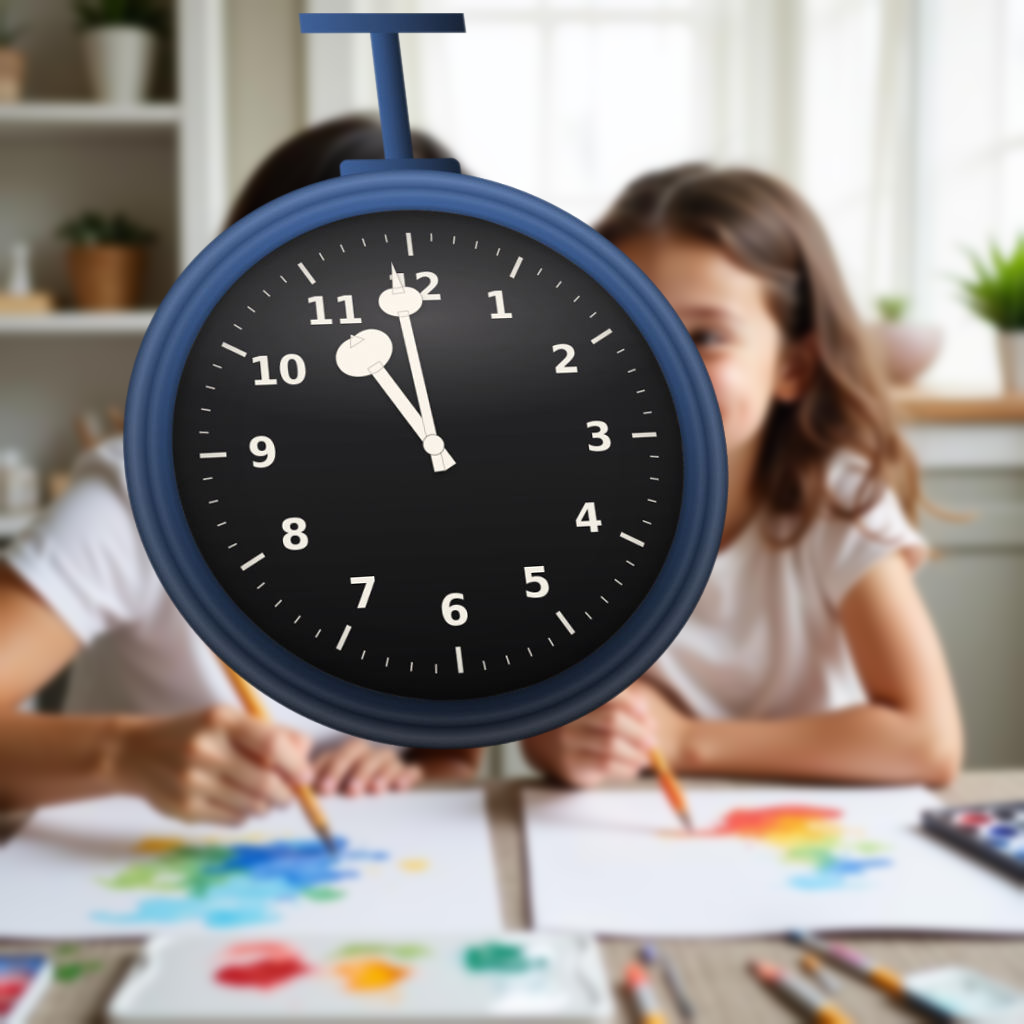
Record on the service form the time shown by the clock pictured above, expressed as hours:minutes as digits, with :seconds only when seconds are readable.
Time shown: 10:59
